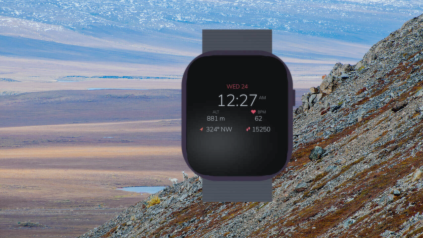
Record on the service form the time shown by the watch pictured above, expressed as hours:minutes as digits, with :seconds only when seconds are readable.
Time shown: 12:27
